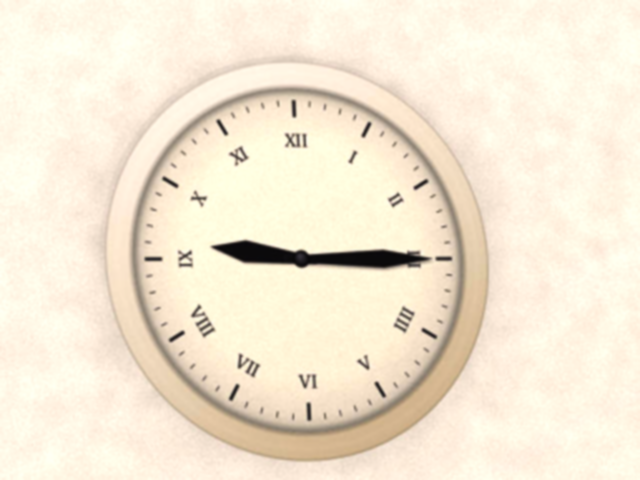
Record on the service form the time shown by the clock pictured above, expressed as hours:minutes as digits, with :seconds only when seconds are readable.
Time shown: 9:15
